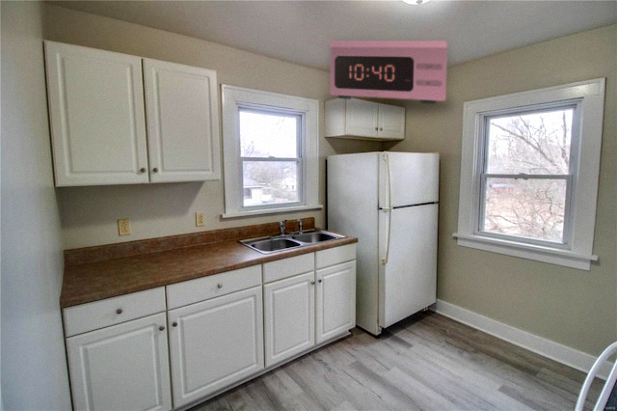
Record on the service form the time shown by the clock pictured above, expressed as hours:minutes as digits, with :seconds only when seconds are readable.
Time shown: 10:40
